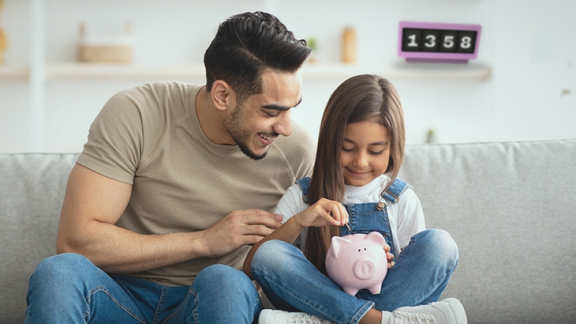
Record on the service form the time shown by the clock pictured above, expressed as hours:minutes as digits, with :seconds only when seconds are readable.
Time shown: 13:58
